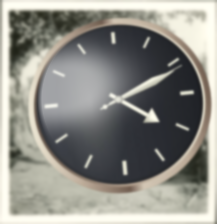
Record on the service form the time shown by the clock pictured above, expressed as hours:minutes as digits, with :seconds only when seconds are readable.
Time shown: 4:11:11
